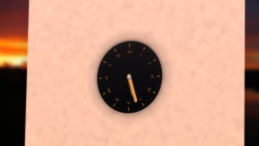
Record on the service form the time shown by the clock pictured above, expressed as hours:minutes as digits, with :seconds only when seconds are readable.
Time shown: 5:27
